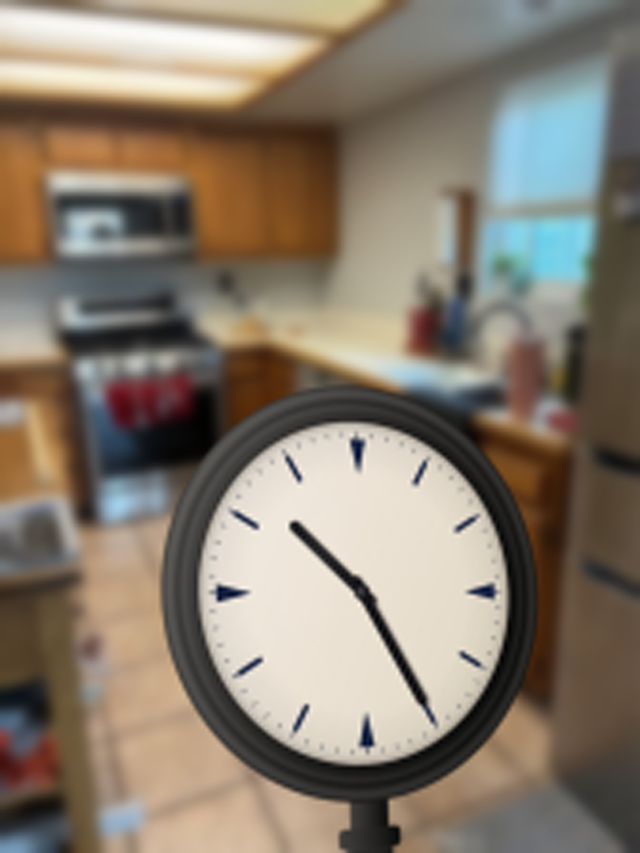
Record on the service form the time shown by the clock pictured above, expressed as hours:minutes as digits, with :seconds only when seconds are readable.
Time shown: 10:25
